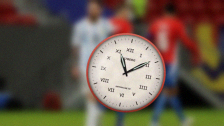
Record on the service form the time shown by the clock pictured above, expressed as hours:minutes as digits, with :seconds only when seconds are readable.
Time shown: 11:09
